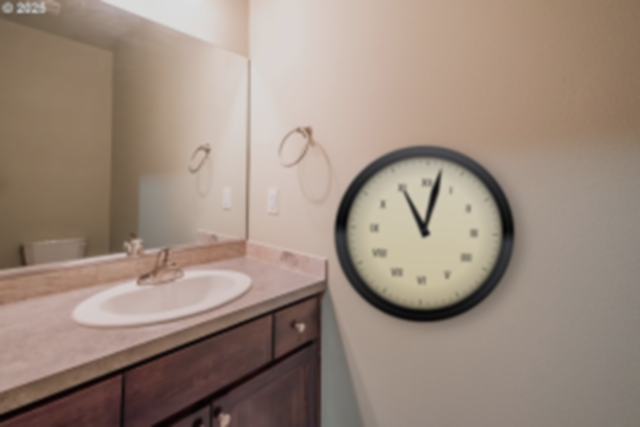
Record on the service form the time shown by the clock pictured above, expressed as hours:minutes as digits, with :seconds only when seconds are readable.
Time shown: 11:02
